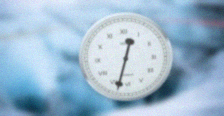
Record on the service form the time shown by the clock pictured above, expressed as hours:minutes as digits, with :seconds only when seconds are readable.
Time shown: 12:33
